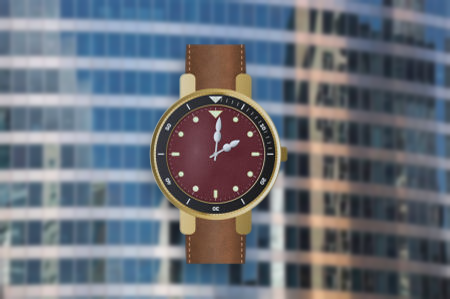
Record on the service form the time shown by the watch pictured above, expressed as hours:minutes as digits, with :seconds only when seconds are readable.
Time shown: 2:01
